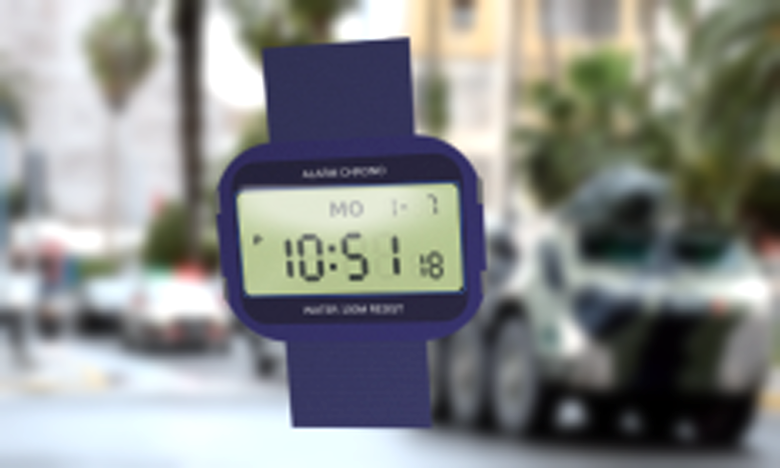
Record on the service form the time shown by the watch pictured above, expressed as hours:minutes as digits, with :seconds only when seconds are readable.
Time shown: 10:51:18
